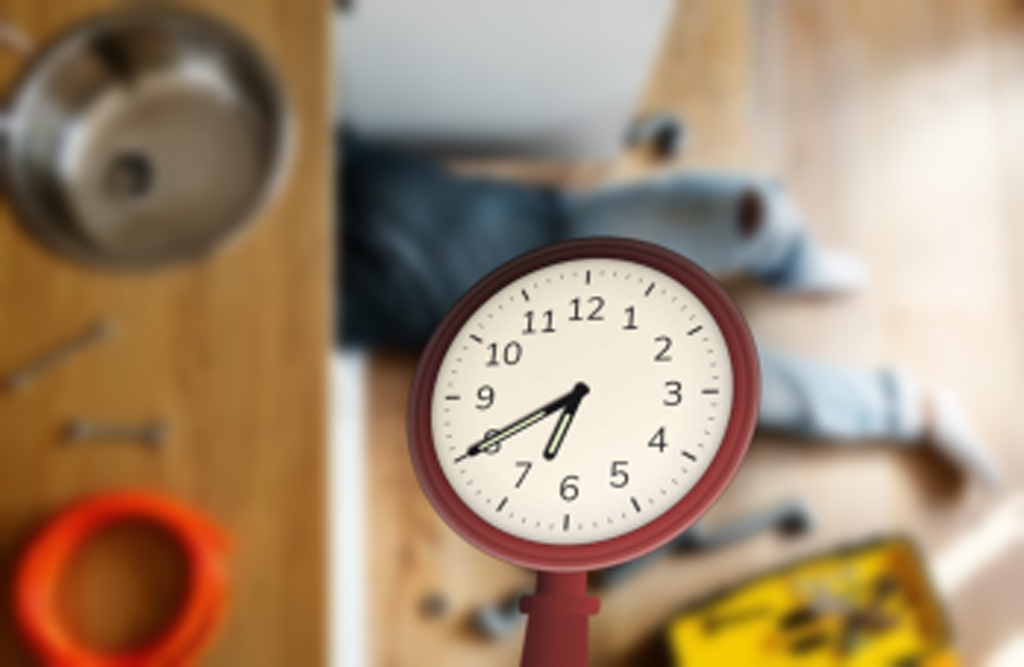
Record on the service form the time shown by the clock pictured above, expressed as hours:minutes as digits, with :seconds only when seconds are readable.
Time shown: 6:40
